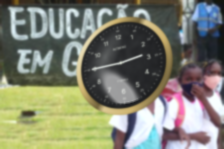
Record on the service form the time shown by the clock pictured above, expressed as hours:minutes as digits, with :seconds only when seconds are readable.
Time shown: 2:45
